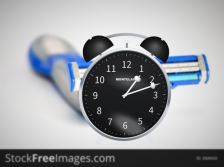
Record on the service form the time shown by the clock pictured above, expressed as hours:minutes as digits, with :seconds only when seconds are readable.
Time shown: 1:12
